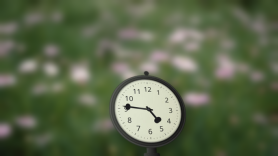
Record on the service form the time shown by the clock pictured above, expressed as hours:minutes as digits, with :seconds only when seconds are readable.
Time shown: 4:46
